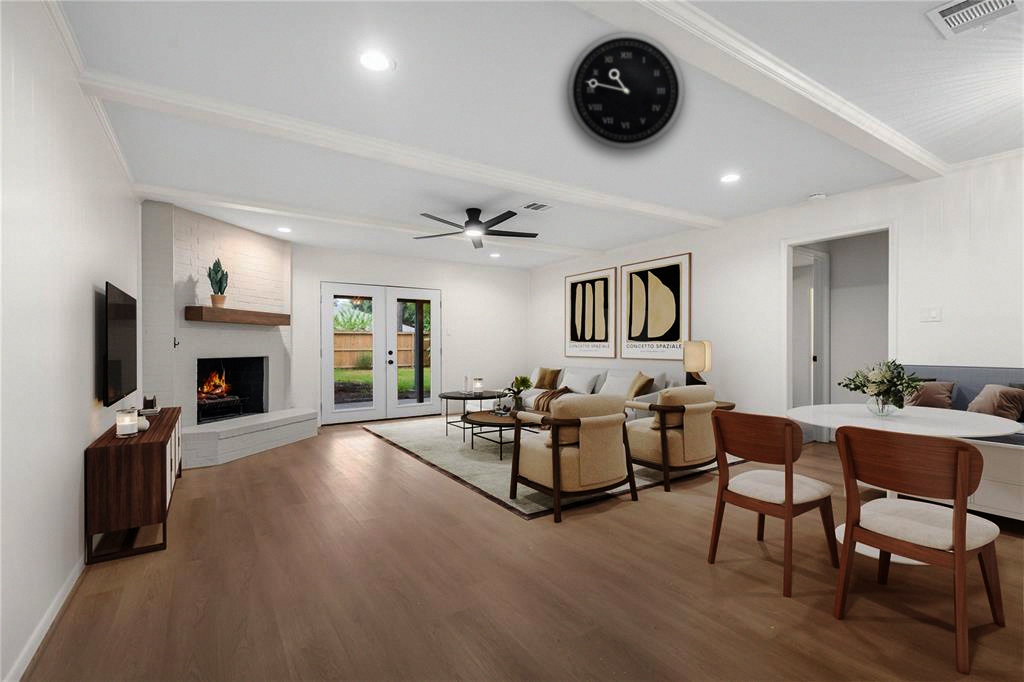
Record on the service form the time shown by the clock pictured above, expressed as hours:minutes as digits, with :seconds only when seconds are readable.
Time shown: 10:47
